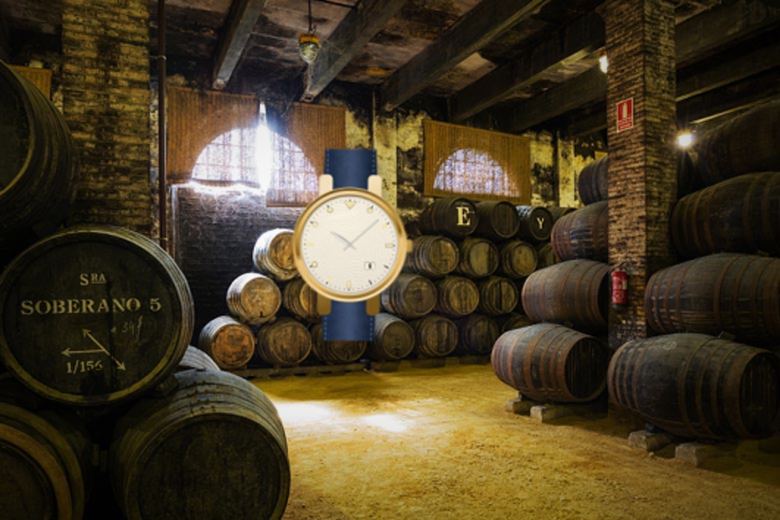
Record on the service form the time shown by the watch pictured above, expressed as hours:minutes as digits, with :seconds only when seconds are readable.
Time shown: 10:08
